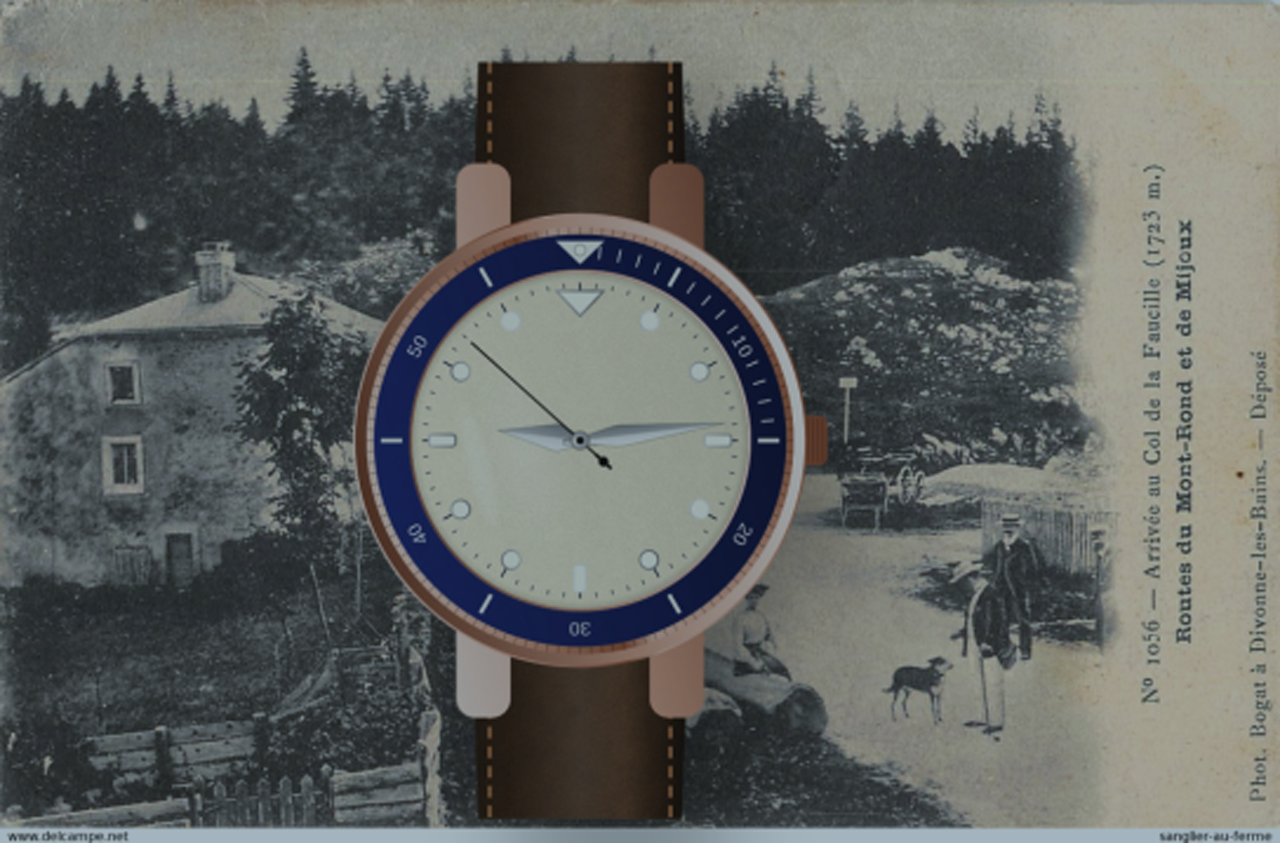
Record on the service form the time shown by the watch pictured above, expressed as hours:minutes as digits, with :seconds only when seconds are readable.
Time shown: 9:13:52
